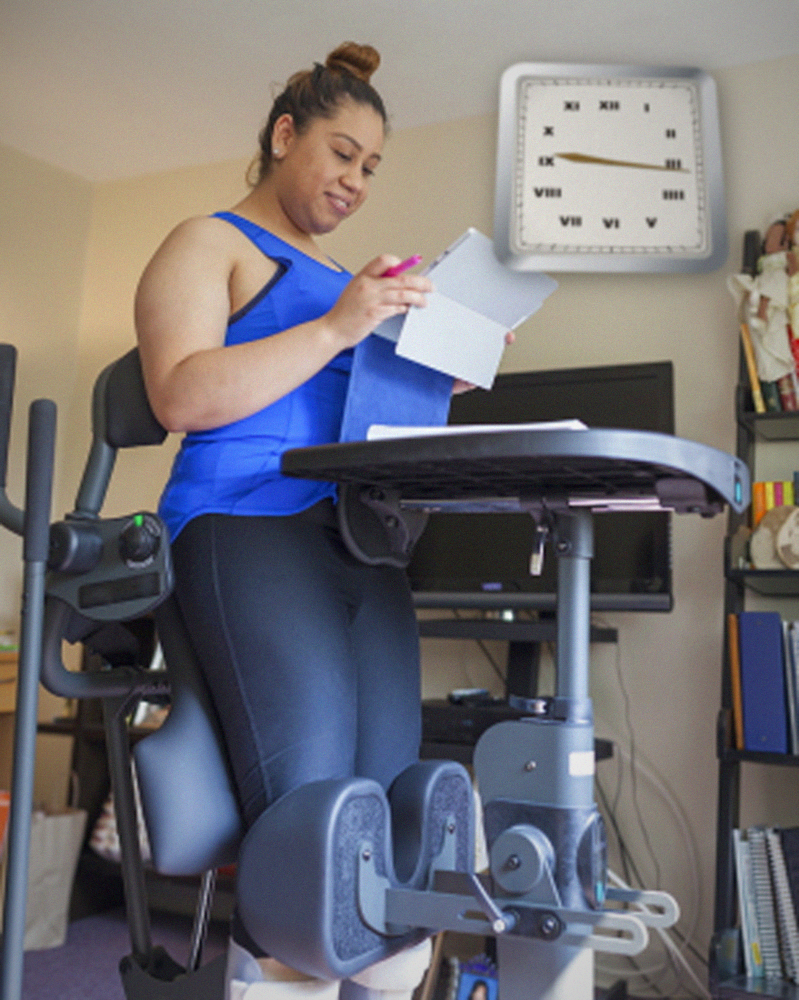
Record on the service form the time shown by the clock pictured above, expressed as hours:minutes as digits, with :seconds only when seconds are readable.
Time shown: 9:16
